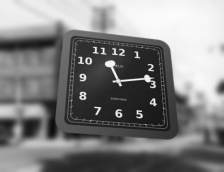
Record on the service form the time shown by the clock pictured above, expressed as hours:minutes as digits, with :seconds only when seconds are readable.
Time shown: 11:13
